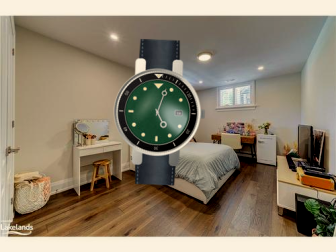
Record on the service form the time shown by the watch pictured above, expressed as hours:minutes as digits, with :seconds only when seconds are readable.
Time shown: 5:03
